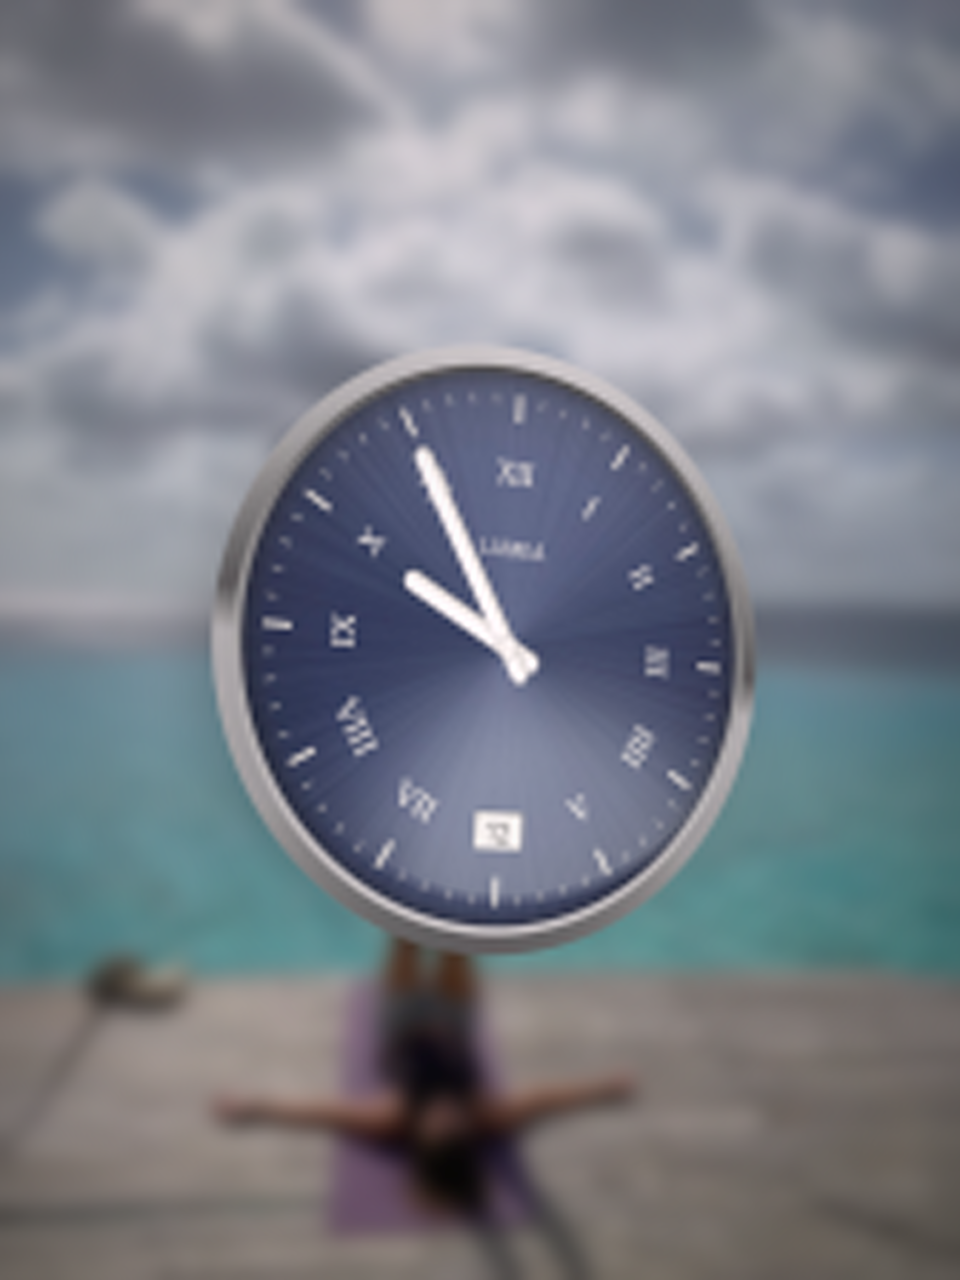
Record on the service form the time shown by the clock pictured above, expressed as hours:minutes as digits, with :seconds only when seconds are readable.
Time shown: 9:55
